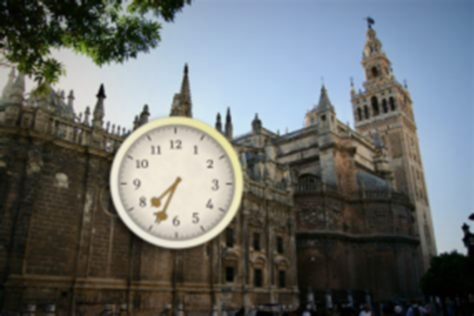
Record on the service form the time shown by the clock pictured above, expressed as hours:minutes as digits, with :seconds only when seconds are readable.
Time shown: 7:34
